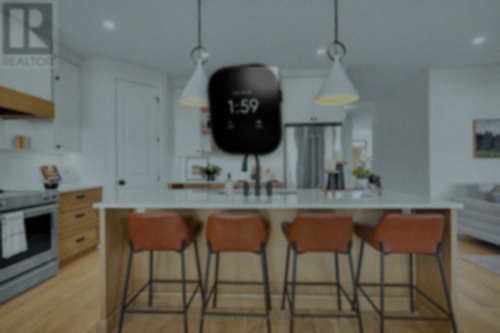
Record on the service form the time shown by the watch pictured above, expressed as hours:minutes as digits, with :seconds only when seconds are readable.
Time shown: 1:59
